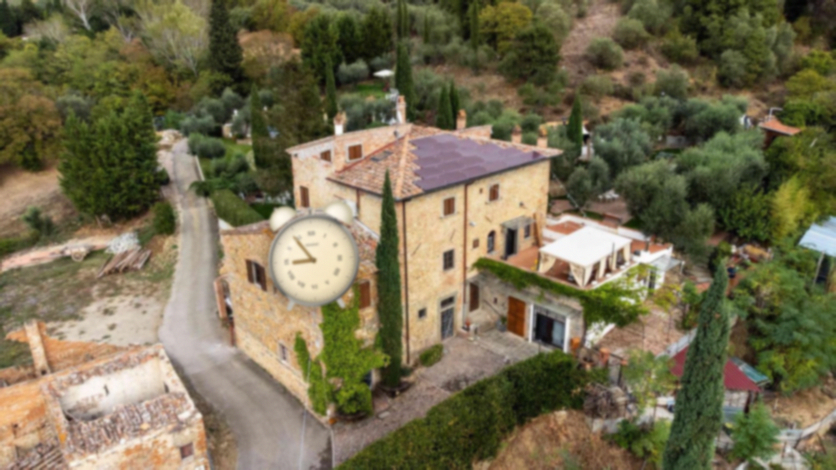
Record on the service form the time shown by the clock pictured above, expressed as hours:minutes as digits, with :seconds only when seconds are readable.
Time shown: 8:54
